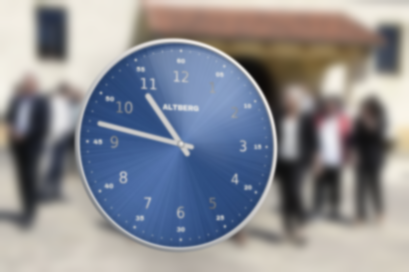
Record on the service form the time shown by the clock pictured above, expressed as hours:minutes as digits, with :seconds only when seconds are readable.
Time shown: 10:47
